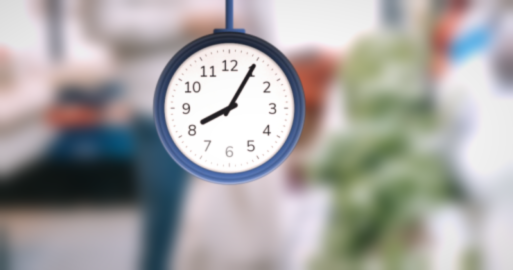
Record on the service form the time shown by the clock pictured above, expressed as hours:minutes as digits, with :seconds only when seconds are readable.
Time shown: 8:05
